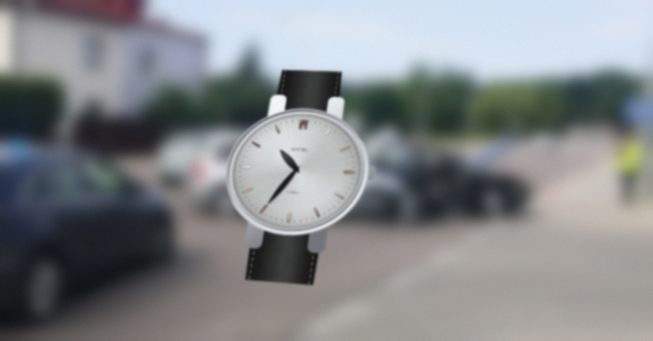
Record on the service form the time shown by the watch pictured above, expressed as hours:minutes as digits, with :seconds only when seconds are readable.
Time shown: 10:35
